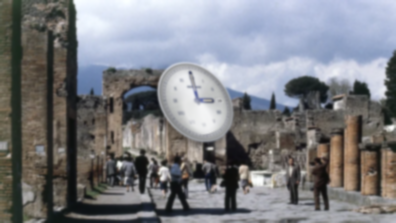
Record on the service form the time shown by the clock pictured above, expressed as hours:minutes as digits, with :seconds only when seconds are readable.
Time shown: 3:00
